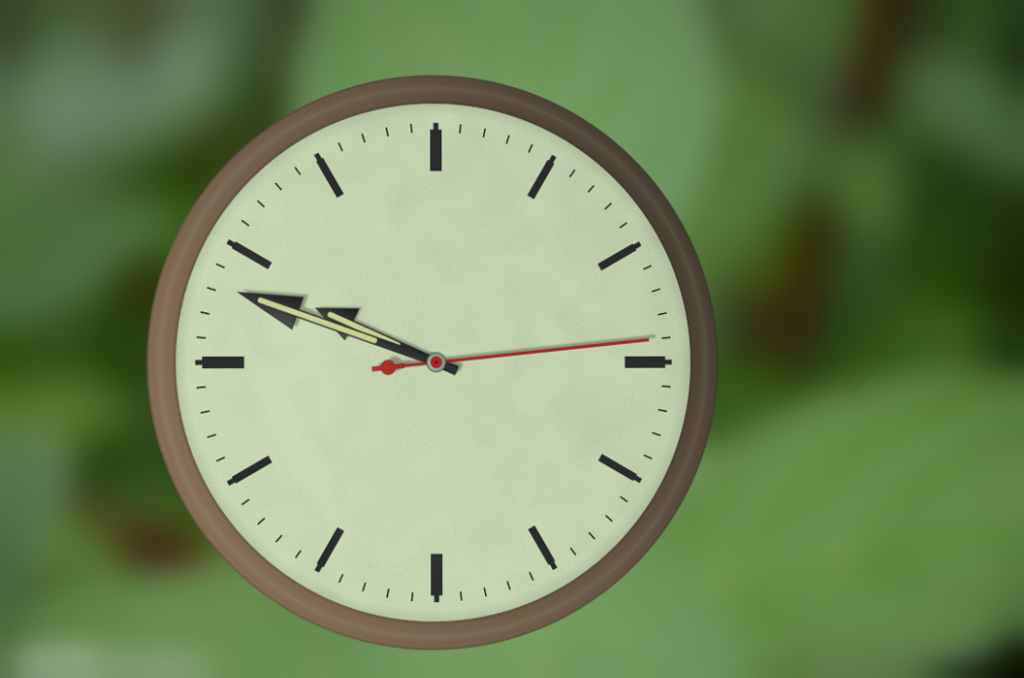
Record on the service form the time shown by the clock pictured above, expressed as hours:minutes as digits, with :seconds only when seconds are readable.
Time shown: 9:48:14
